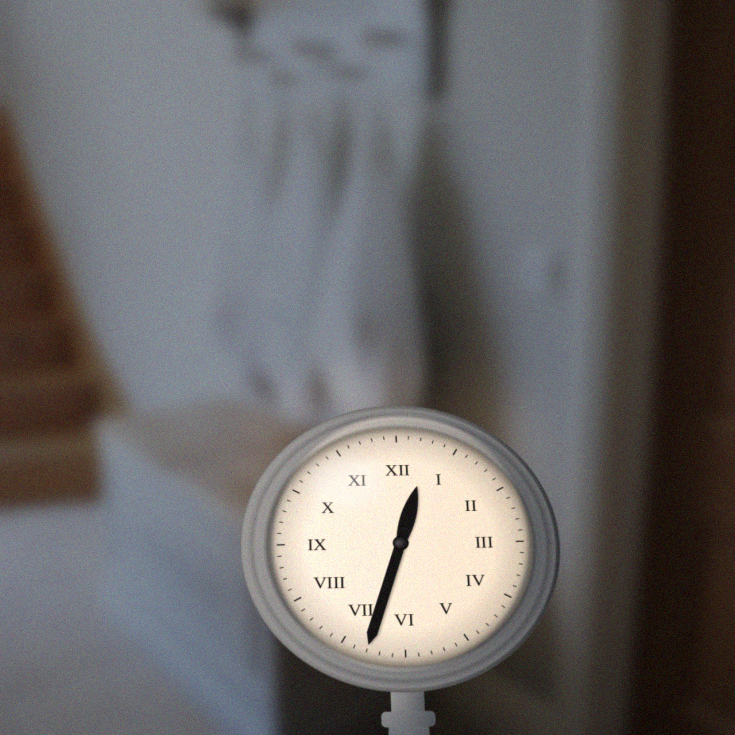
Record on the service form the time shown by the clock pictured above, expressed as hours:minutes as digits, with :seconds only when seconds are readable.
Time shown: 12:33
